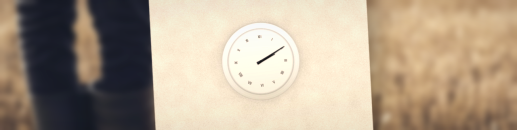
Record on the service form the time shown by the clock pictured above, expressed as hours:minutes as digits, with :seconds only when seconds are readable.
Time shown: 2:10
